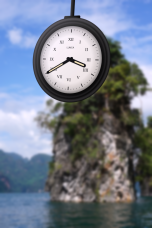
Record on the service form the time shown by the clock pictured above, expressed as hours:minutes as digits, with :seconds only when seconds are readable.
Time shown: 3:40
